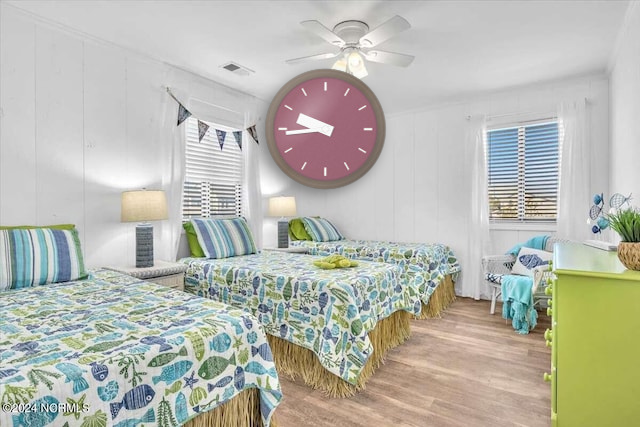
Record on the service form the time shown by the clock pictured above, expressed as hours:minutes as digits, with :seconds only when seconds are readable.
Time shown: 9:44
